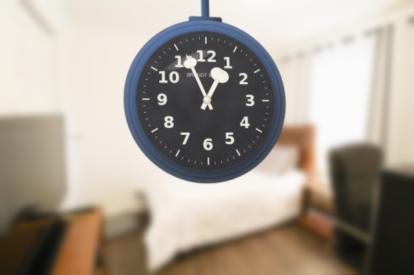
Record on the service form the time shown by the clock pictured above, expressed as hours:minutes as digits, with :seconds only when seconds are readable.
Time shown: 12:56
